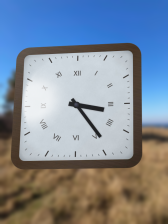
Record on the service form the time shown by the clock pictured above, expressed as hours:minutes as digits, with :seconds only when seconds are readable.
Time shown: 3:24
